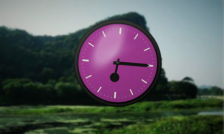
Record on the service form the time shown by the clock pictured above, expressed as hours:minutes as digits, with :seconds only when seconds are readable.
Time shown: 6:15
